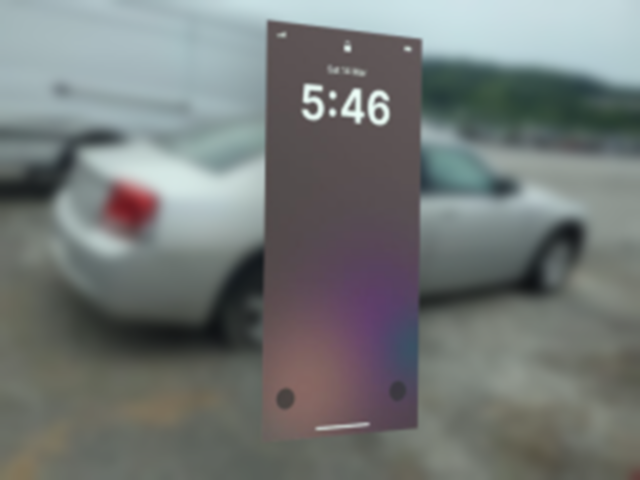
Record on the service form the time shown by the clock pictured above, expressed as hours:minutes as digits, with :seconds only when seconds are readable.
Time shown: 5:46
